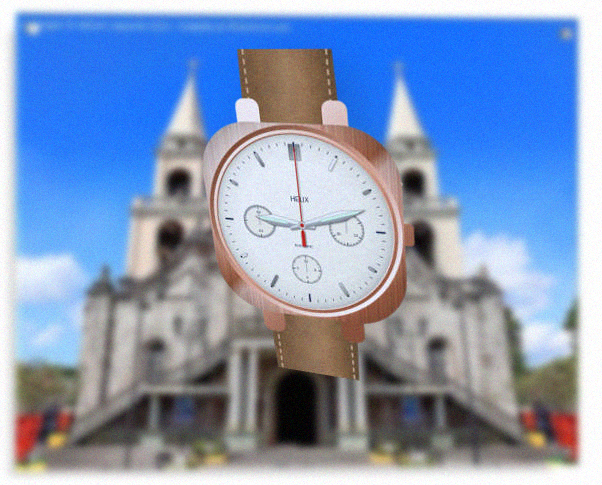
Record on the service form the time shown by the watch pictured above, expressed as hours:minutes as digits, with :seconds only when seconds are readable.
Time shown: 9:12
